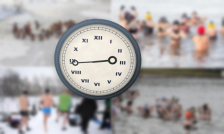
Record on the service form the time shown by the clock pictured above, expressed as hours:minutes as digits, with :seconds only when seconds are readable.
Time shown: 2:44
